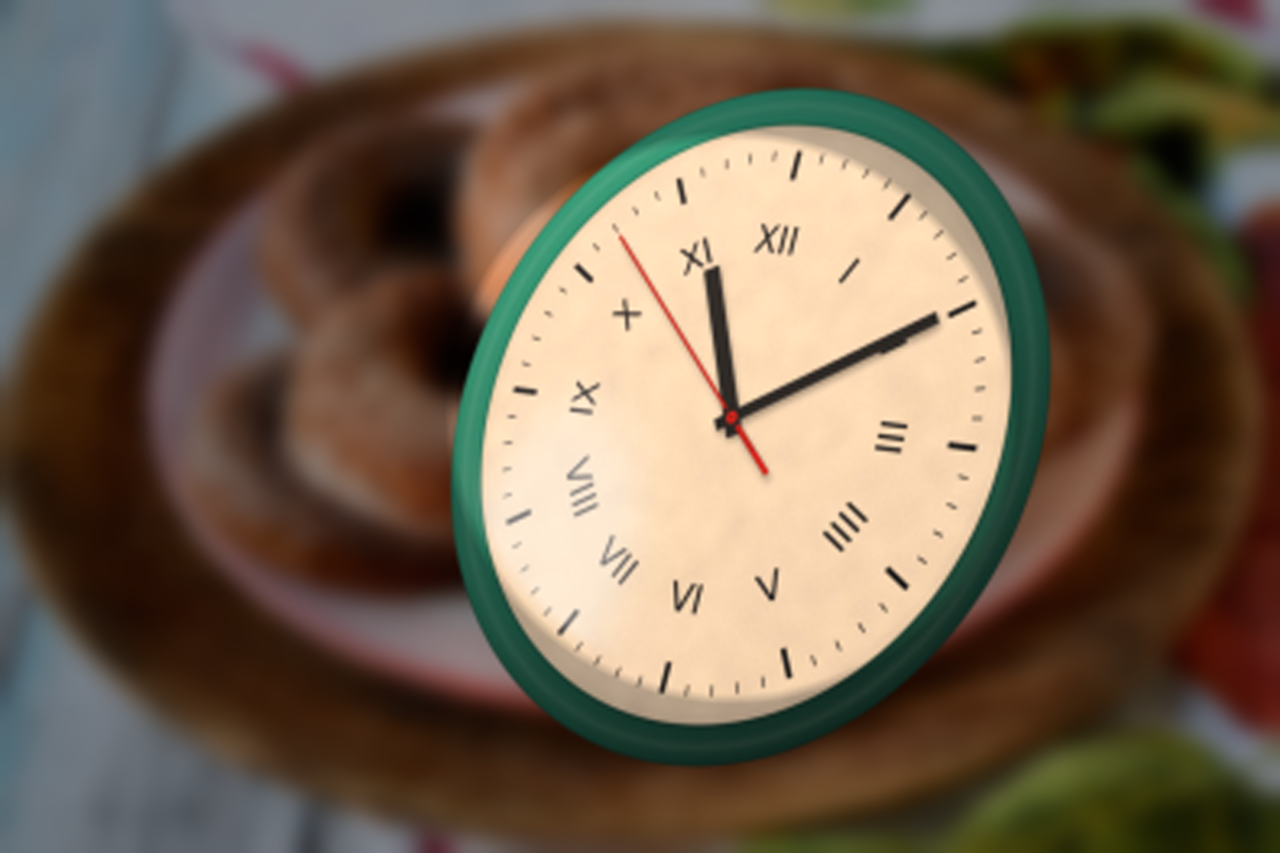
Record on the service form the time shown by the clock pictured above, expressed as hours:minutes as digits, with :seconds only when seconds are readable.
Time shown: 11:09:52
